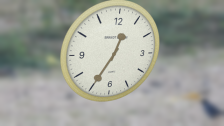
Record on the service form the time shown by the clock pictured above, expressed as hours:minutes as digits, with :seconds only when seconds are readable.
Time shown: 12:35
